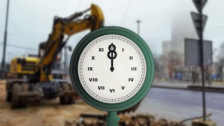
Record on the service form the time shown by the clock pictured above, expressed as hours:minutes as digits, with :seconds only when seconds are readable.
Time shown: 12:00
